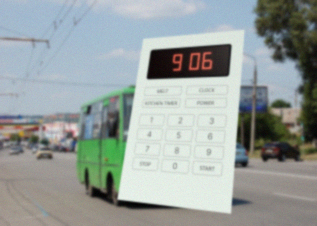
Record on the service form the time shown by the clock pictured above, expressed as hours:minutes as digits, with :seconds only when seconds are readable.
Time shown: 9:06
